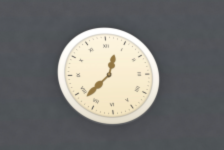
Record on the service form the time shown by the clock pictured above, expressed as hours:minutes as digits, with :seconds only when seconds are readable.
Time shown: 12:38
